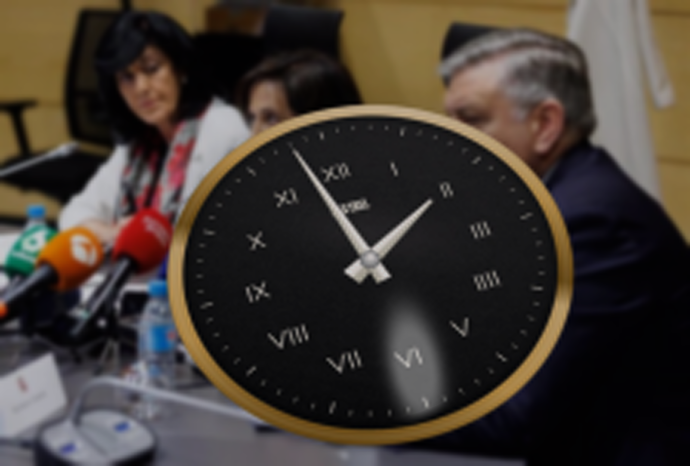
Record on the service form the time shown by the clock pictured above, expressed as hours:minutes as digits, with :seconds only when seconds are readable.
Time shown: 1:58
